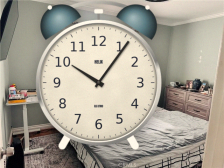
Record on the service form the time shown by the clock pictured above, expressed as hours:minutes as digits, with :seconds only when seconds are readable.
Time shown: 10:06
